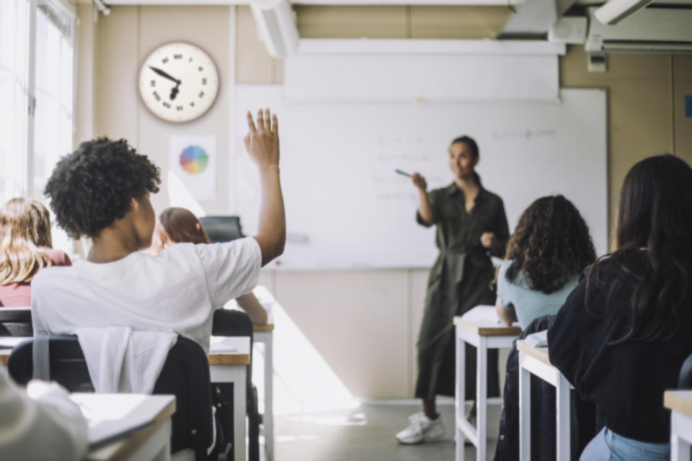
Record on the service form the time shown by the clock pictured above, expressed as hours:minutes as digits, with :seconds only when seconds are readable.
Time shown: 6:50
